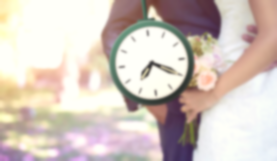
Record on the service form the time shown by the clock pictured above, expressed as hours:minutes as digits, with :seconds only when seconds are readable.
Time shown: 7:20
